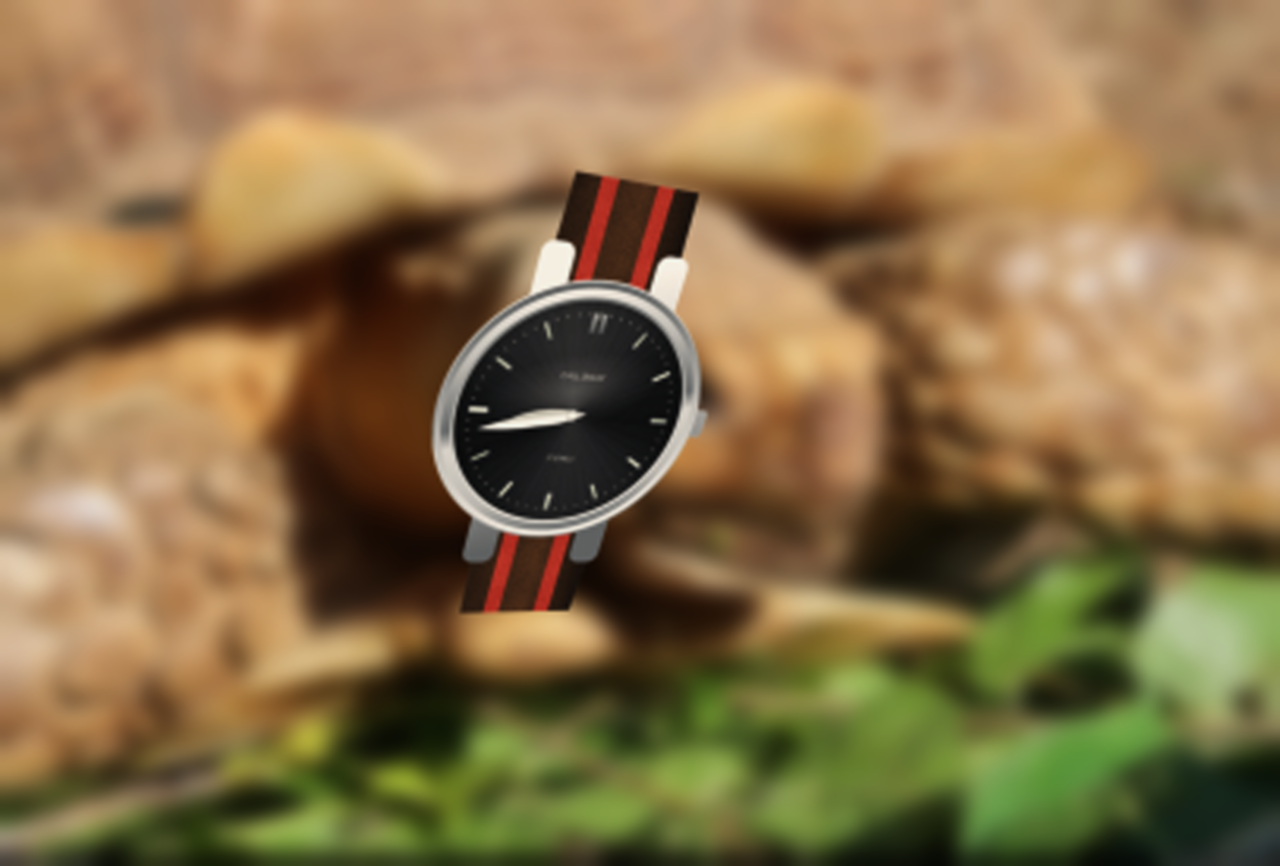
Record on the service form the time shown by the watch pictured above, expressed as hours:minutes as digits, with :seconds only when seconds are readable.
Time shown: 8:43
